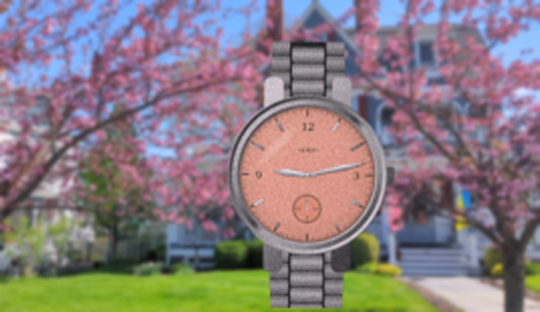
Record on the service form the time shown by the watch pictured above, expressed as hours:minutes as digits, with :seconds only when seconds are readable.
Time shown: 9:13
